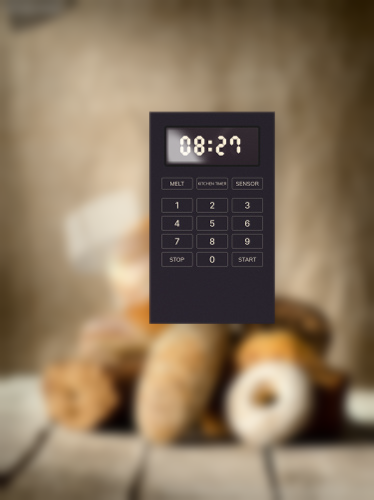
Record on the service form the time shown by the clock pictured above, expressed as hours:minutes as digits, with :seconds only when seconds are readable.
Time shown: 8:27
